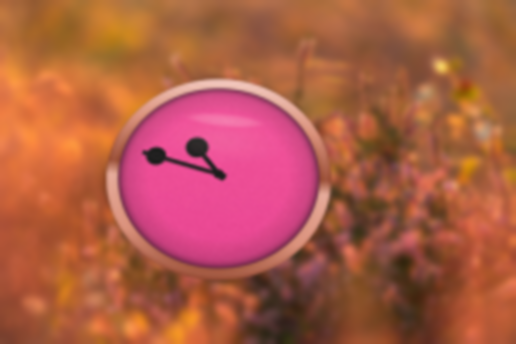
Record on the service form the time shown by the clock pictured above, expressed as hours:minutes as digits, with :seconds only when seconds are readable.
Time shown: 10:48
